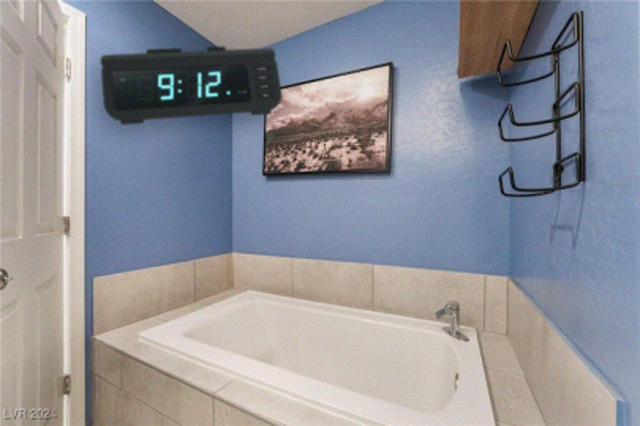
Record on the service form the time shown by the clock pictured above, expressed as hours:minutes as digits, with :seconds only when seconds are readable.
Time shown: 9:12
